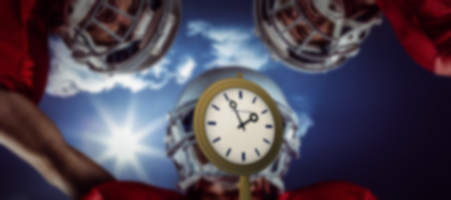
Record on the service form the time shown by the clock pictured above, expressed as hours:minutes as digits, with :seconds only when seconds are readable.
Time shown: 1:56
